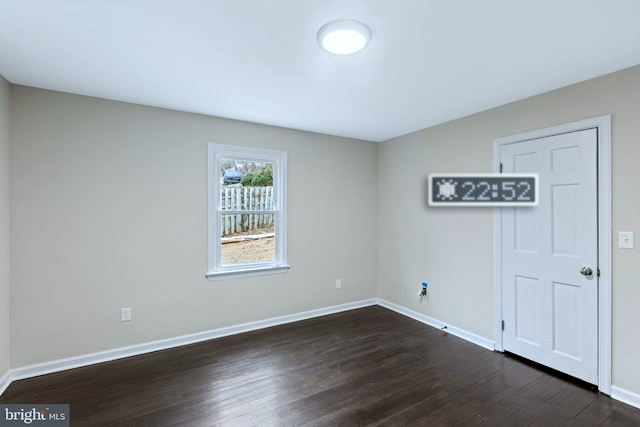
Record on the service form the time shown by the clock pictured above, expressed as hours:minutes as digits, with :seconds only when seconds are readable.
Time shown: 22:52
